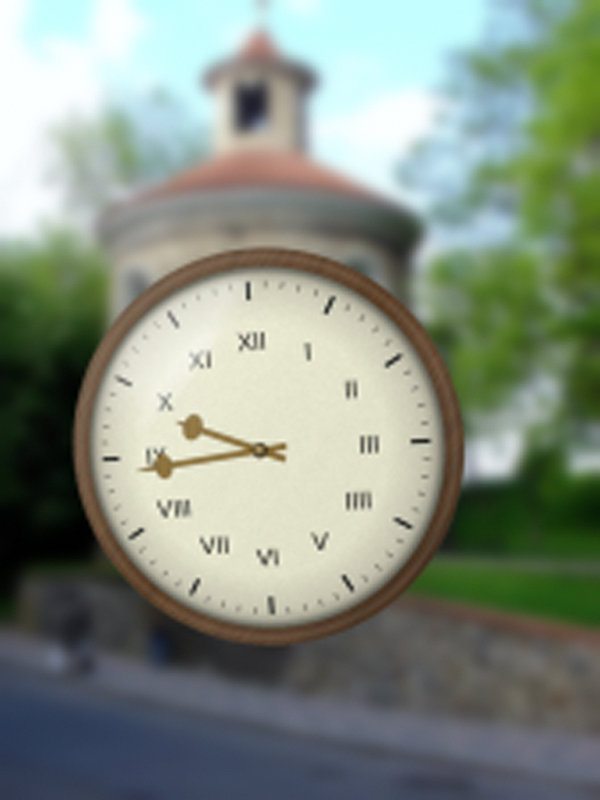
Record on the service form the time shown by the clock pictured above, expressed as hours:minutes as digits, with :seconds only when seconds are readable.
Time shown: 9:44
